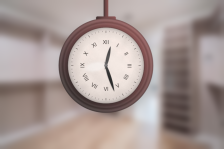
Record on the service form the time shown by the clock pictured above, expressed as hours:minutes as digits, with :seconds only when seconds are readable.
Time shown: 12:27
